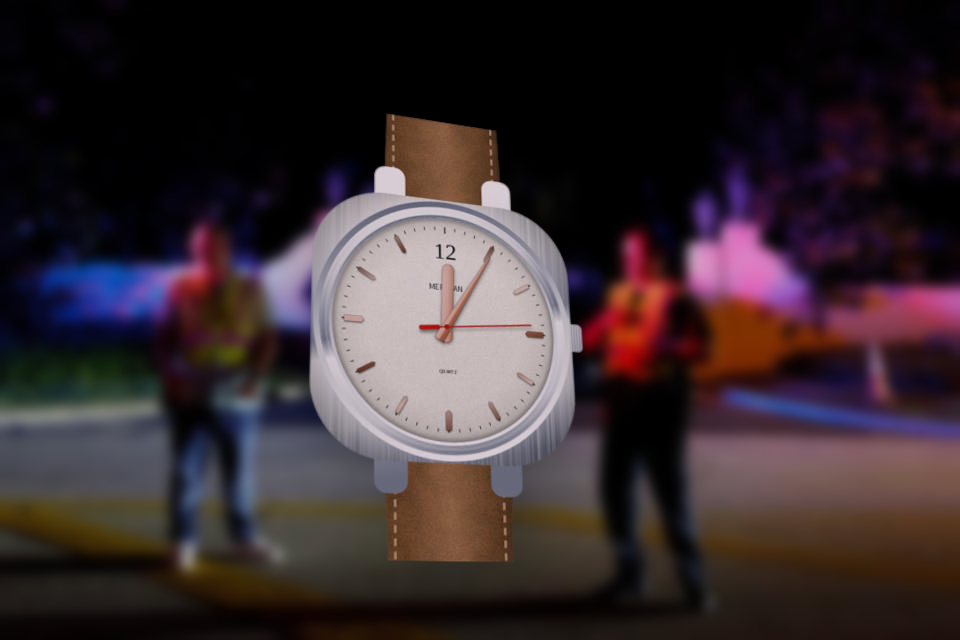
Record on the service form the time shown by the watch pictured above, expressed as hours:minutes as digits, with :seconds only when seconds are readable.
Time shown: 12:05:14
